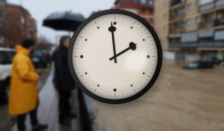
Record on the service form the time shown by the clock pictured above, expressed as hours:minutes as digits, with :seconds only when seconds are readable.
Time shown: 1:59
